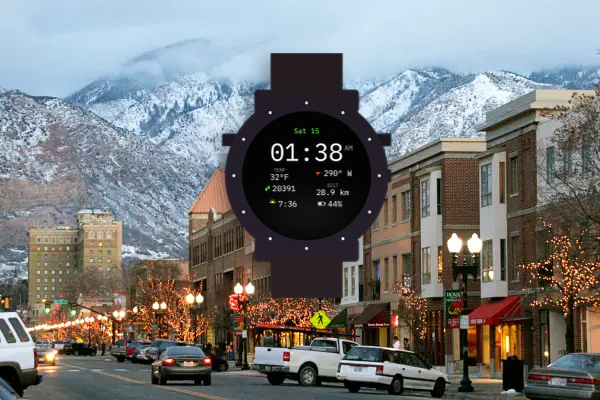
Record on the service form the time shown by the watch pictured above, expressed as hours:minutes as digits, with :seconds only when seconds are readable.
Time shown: 1:38
